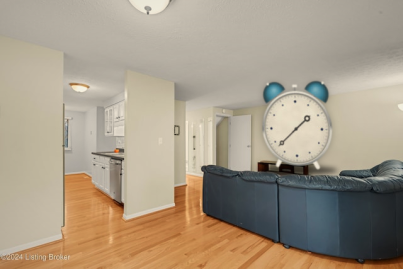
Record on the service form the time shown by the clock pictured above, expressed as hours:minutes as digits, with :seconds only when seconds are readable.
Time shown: 1:38
